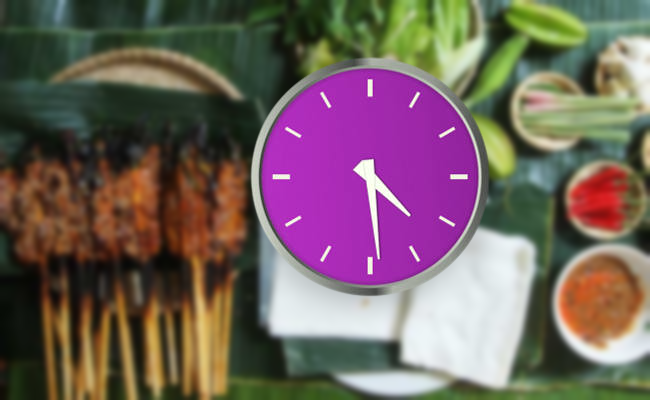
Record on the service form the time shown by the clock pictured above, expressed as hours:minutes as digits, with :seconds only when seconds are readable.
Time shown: 4:29
